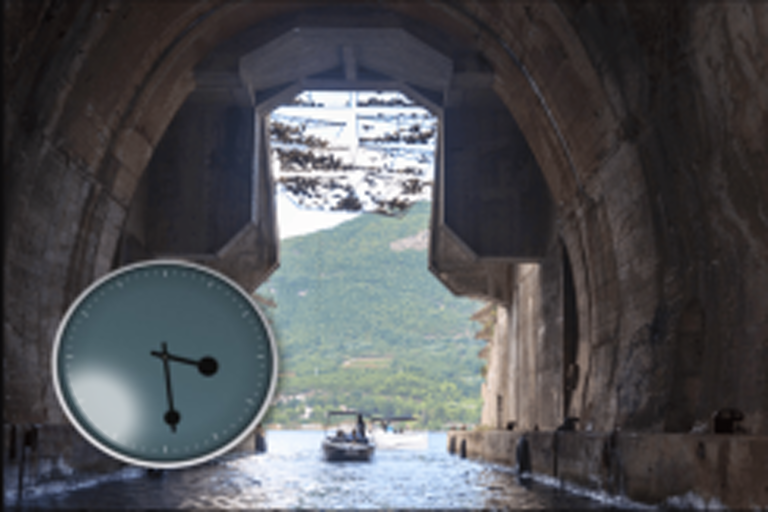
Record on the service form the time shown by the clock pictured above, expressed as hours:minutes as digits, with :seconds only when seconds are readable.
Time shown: 3:29
